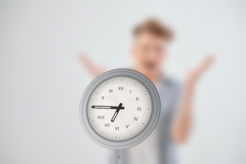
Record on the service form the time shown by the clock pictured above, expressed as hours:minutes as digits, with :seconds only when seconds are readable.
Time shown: 6:45
